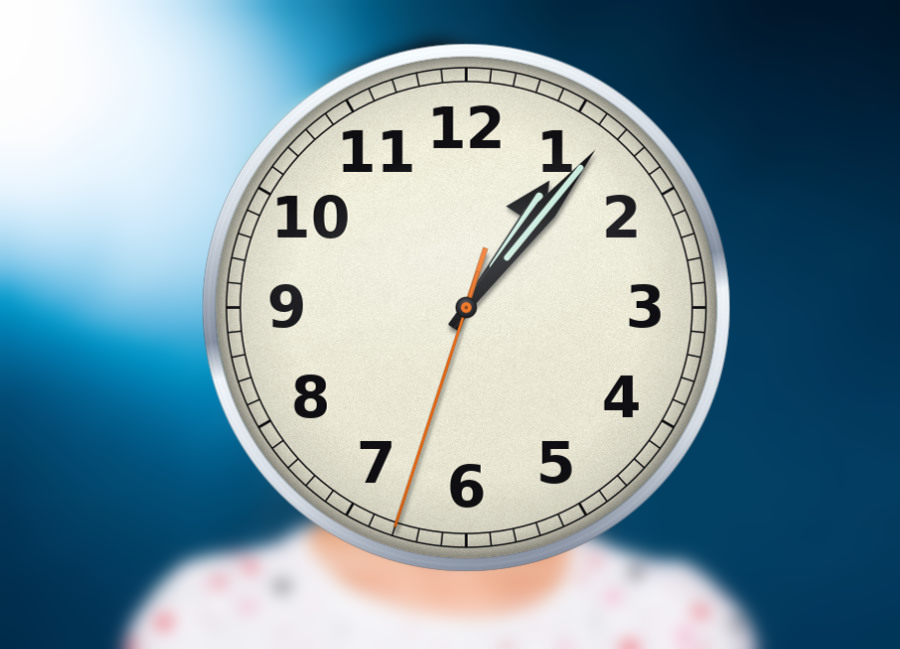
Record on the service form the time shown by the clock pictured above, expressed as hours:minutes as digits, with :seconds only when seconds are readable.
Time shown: 1:06:33
